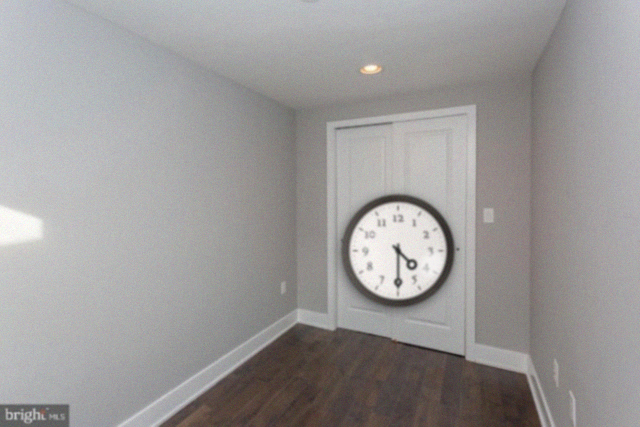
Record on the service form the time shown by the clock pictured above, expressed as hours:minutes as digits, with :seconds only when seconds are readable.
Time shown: 4:30
